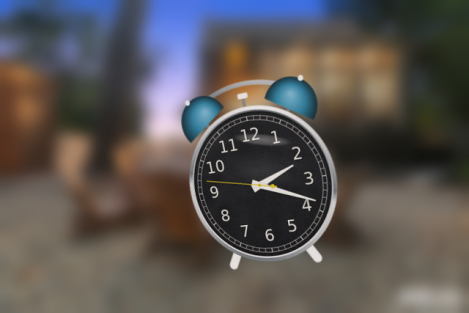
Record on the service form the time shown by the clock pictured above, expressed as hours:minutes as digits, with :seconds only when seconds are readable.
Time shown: 2:18:47
